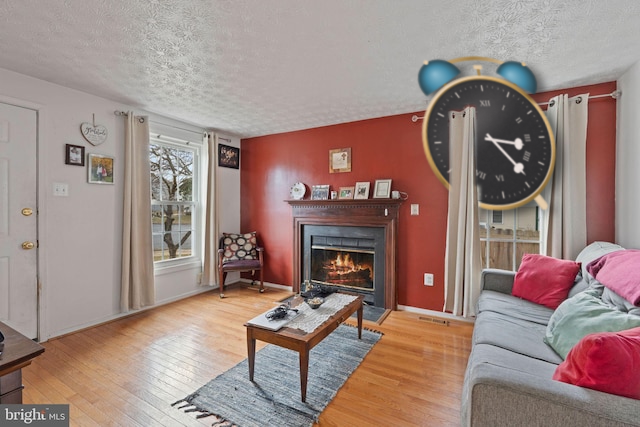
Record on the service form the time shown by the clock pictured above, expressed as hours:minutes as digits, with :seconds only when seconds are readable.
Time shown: 3:24
